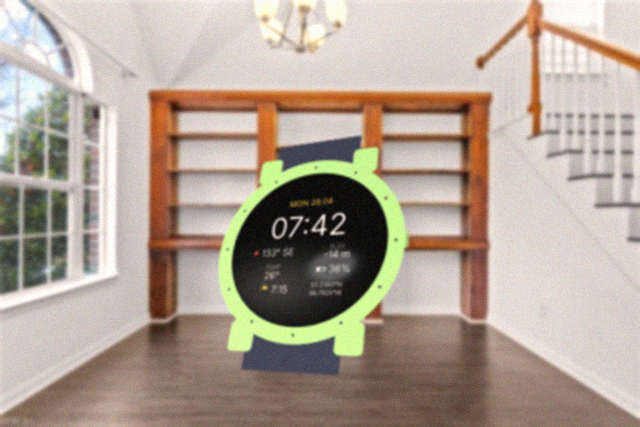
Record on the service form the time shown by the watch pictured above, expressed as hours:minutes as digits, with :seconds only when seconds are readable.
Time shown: 7:42
